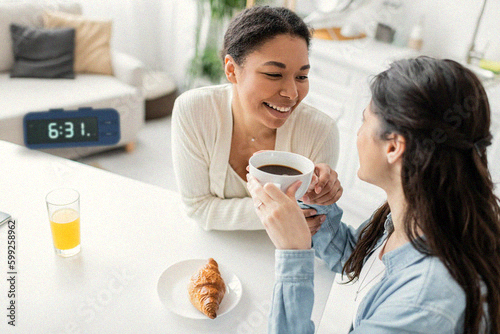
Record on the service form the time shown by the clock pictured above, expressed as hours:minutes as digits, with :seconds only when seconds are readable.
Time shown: 6:31
